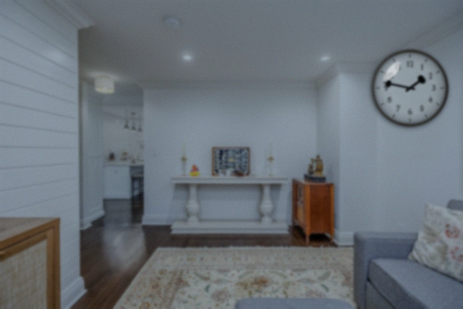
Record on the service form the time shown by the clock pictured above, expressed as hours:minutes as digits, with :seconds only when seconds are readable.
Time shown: 1:47
